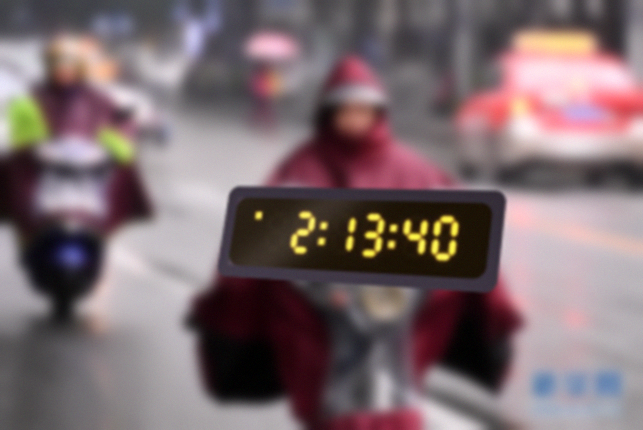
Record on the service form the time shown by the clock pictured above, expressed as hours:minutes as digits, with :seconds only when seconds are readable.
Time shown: 2:13:40
